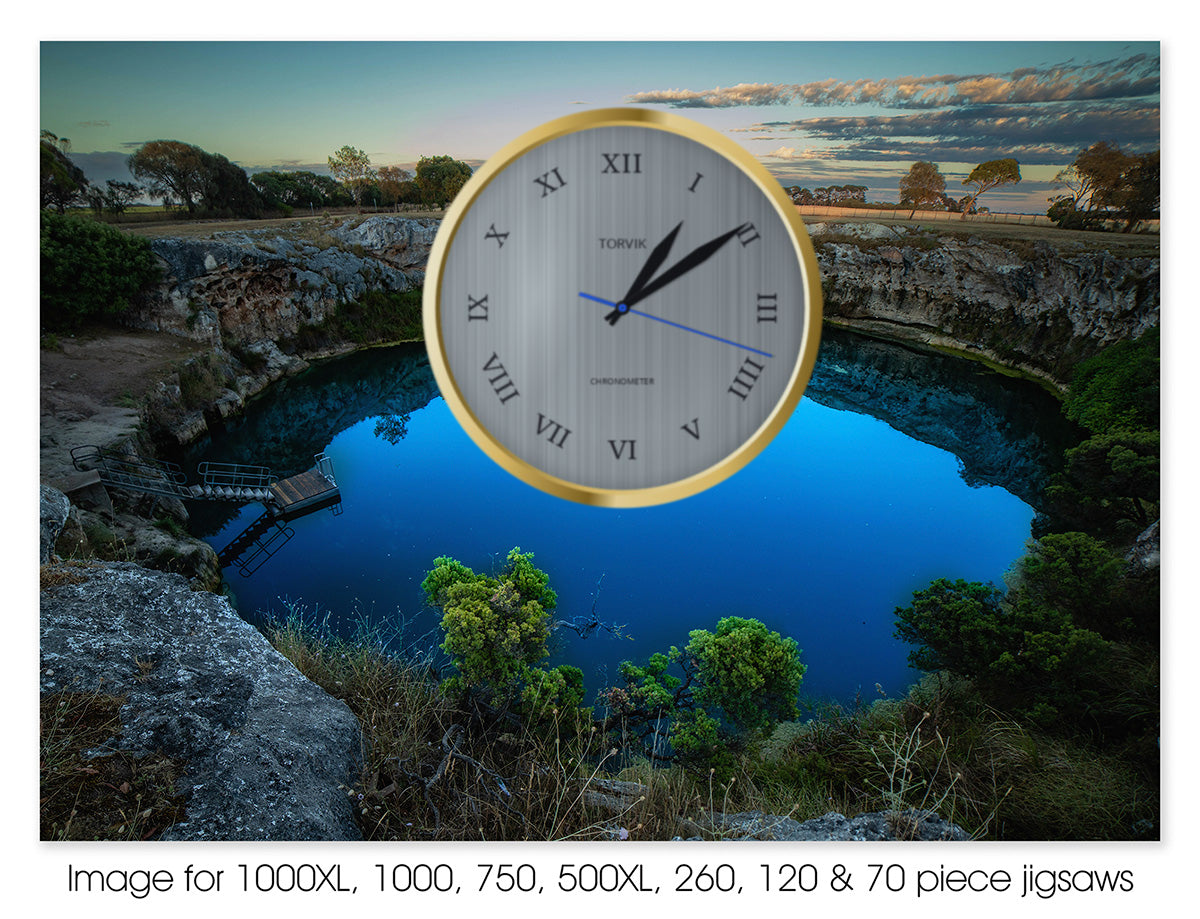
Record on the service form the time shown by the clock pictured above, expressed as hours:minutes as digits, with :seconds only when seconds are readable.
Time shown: 1:09:18
